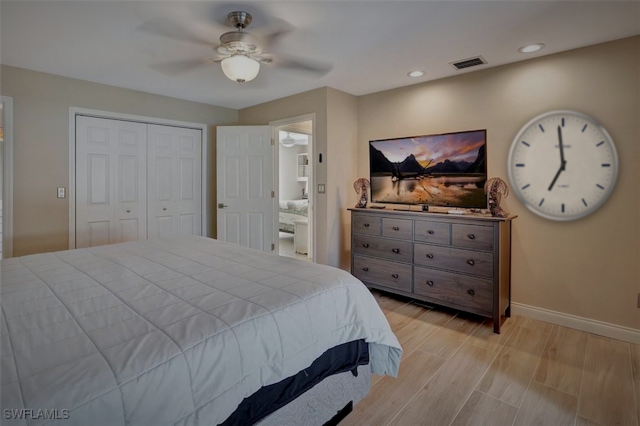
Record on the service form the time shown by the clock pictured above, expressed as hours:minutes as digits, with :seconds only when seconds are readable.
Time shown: 6:59
